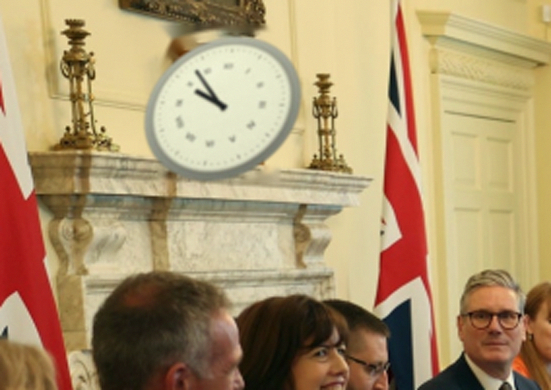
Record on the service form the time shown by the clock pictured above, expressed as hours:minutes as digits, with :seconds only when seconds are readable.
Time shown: 9:53
